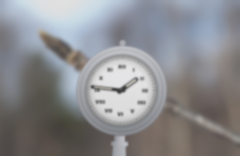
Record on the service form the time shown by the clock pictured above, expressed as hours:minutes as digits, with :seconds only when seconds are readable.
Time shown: 1:46
